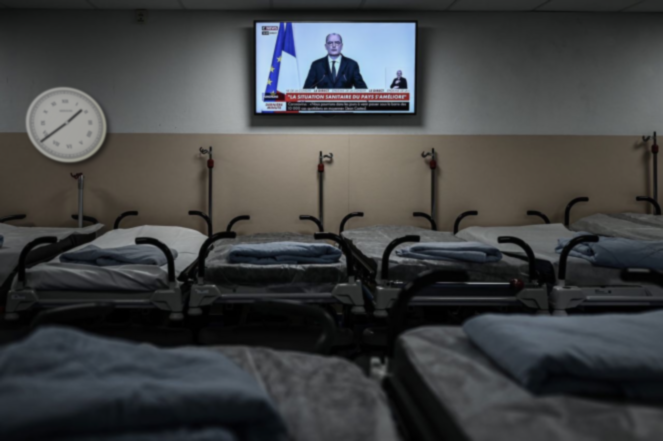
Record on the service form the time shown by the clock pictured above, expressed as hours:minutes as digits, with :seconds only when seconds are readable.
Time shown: 1:39
